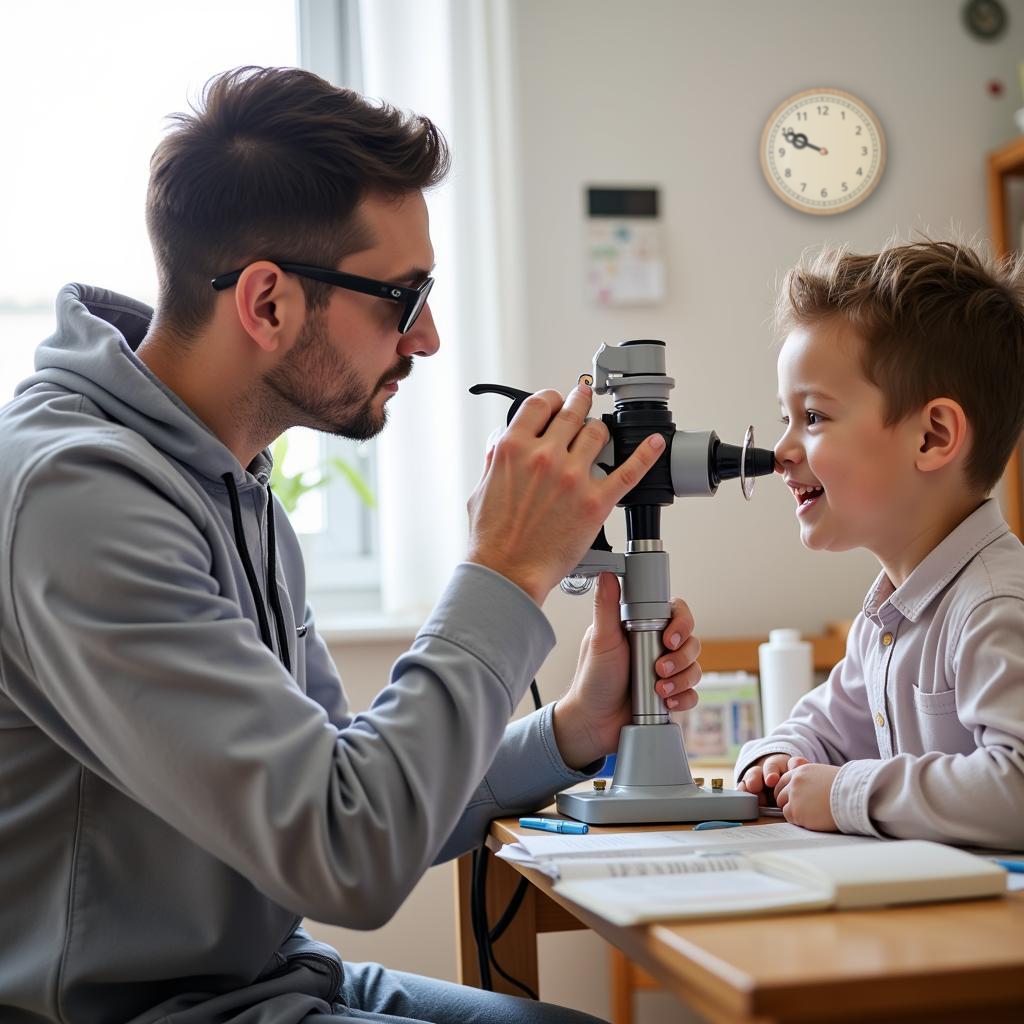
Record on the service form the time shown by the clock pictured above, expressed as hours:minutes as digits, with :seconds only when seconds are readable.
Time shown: 9:49
